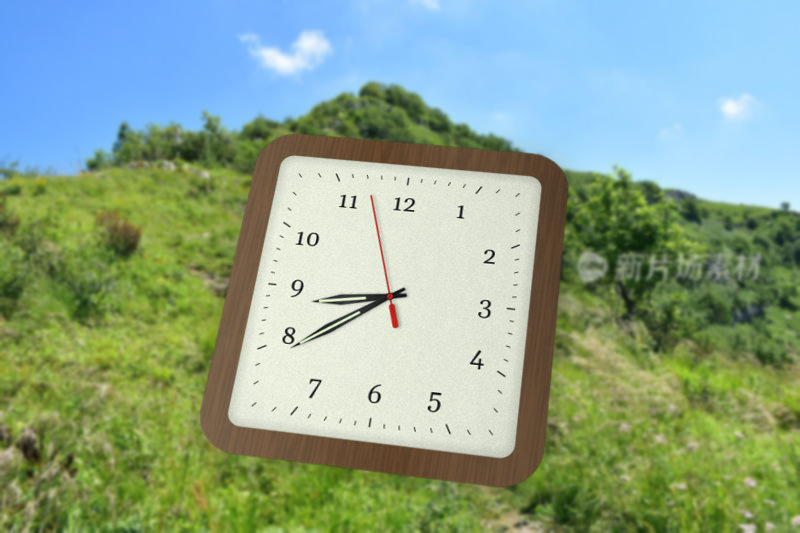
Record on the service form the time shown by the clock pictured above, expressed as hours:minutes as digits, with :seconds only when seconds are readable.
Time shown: 8:38:57
